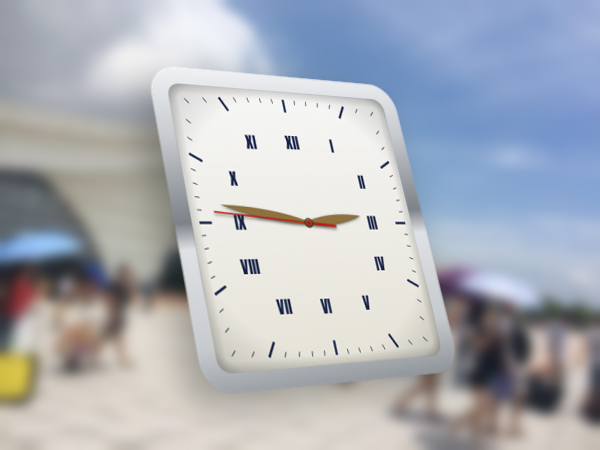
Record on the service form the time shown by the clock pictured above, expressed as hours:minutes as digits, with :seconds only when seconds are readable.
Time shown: 2:46:46
